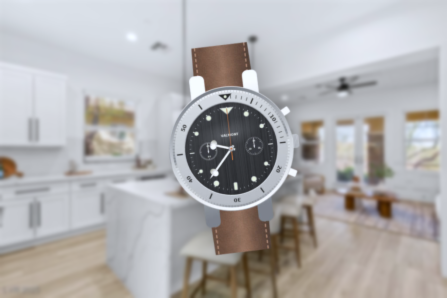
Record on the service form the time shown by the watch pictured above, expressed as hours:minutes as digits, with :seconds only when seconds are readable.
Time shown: 9:37
